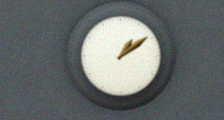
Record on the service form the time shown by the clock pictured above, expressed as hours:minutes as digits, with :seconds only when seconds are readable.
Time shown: 1:09
